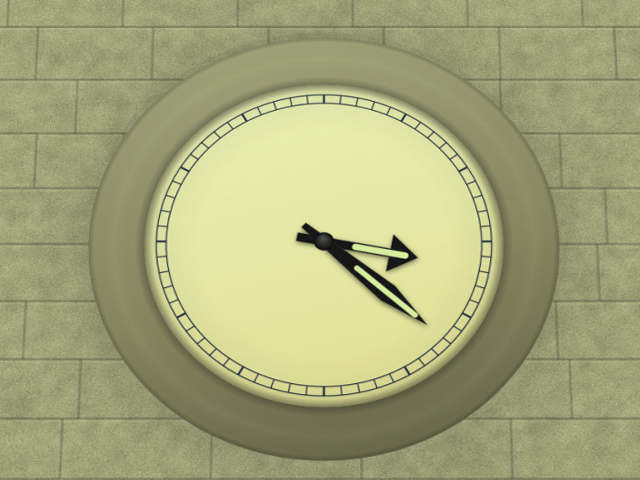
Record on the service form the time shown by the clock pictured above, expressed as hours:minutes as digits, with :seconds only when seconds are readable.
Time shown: 3:22
